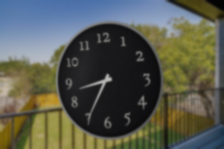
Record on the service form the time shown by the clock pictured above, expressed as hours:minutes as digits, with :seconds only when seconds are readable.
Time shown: 8:35
